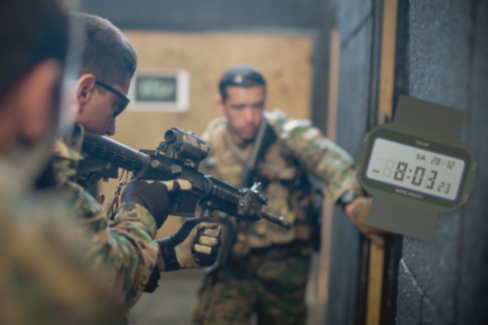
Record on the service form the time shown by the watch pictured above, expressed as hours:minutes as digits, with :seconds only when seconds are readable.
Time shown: 8:03
